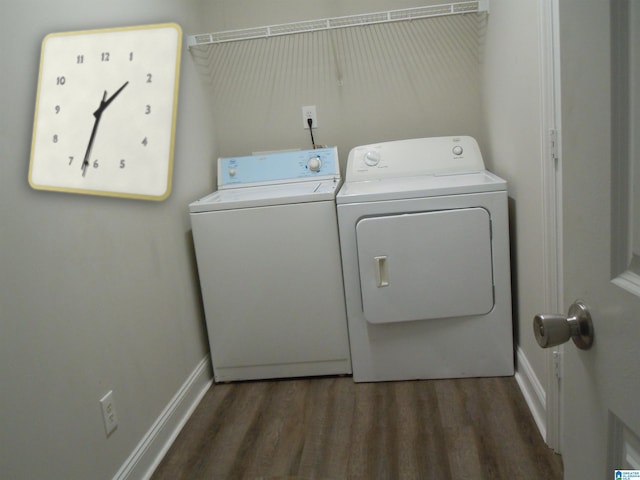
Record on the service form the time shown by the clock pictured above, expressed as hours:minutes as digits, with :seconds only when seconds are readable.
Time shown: 1:32:32
